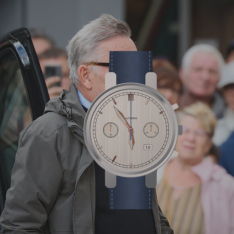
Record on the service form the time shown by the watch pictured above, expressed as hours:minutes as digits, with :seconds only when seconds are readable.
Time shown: 5:54
